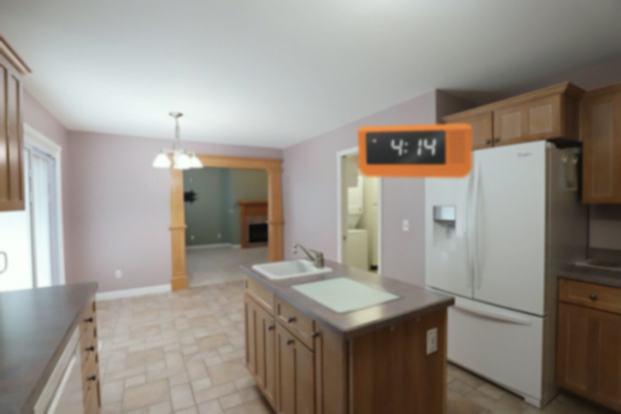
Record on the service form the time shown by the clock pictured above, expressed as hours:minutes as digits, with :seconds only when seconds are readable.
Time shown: 4:14
